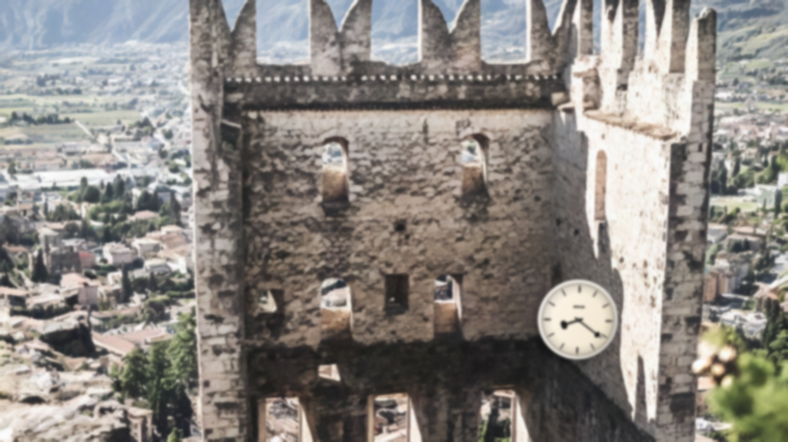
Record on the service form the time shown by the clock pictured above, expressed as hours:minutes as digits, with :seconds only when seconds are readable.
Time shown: 8:21
